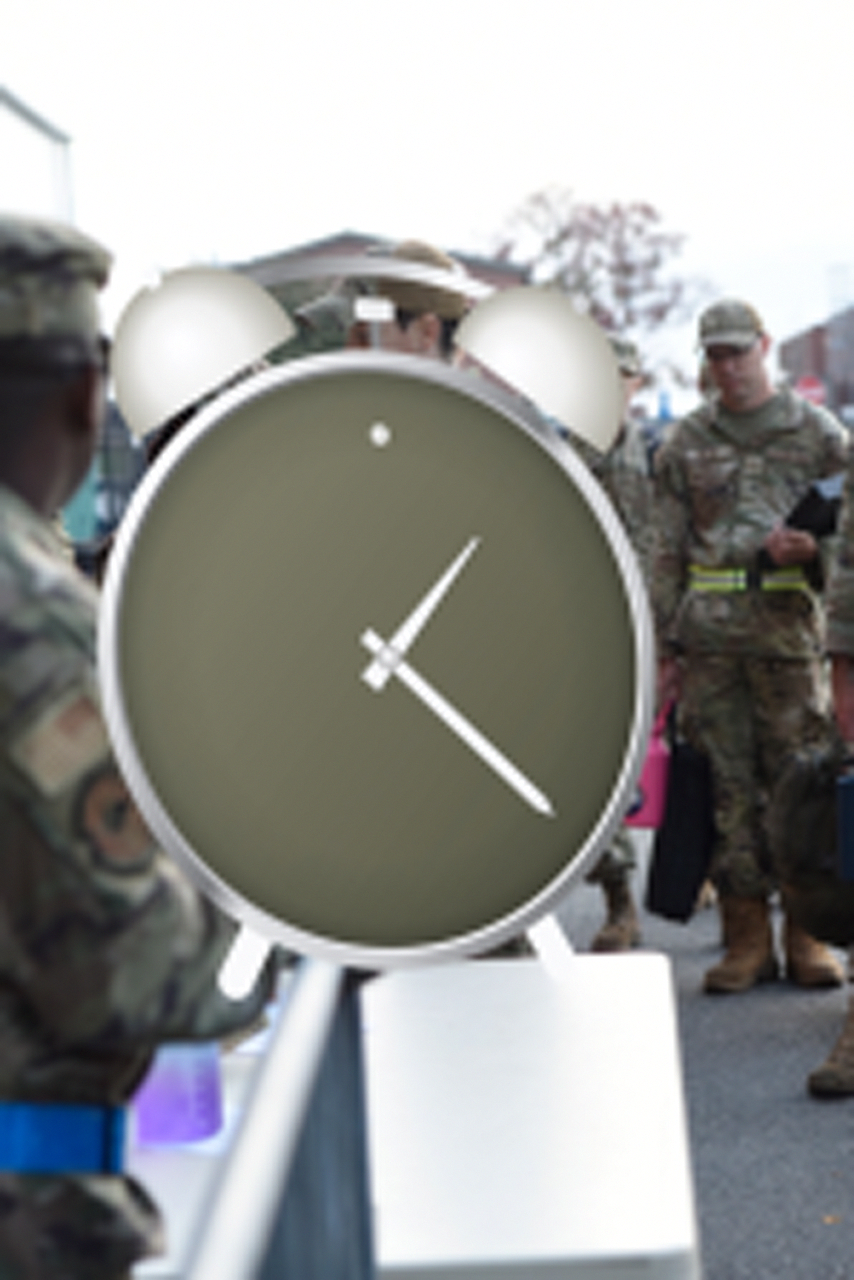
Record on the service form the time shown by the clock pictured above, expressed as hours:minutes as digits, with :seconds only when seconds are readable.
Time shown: 1:22
